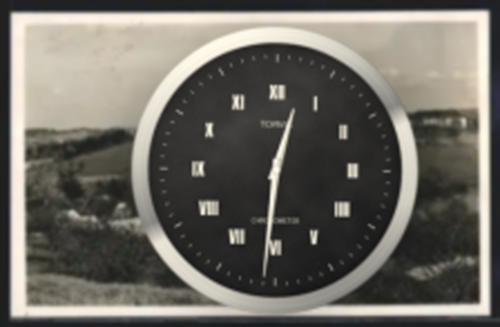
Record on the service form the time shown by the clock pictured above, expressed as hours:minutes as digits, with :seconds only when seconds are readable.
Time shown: 12:31
